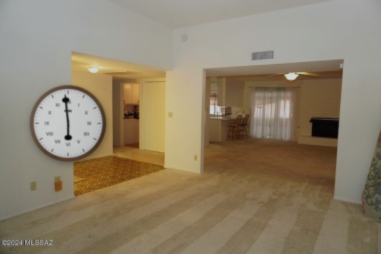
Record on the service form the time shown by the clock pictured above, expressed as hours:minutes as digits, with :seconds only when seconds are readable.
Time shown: 5:59
